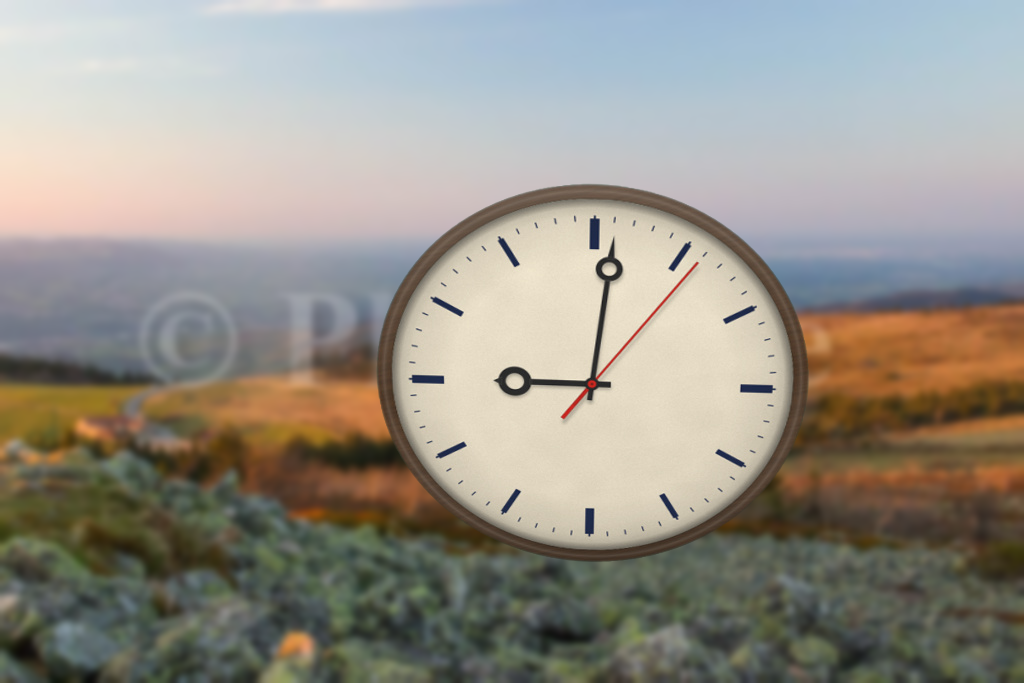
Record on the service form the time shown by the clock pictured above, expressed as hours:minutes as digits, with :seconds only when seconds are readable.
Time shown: 9:01:06
